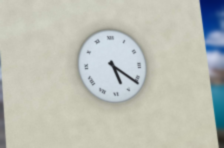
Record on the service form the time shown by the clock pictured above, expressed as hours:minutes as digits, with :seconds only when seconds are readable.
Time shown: 5:21
